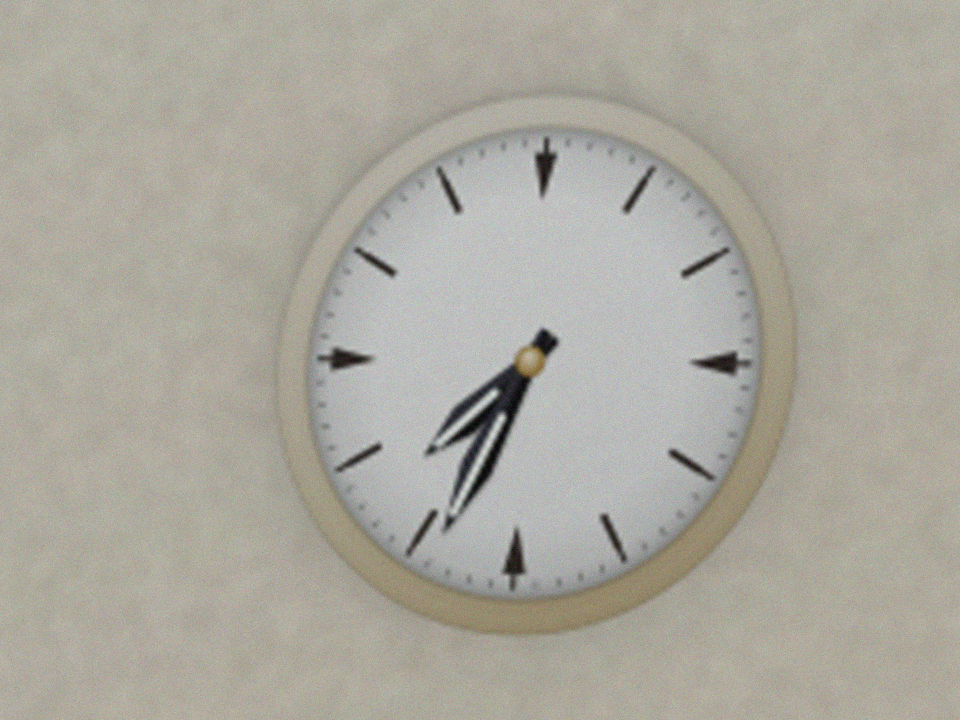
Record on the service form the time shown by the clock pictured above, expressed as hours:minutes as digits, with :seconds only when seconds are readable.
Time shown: 7:34
